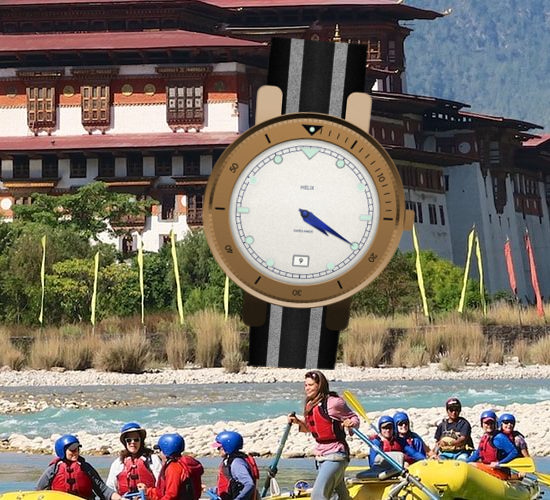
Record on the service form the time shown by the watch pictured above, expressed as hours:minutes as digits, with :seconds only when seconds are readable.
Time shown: 4:20
